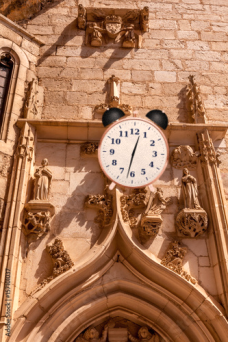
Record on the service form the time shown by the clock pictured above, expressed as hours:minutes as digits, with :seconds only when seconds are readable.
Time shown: 12:32
